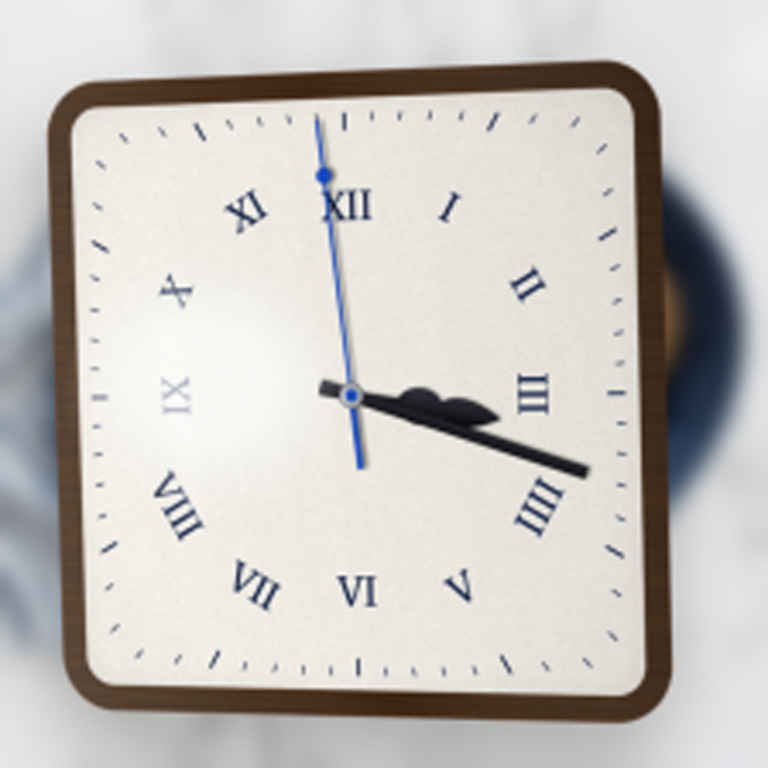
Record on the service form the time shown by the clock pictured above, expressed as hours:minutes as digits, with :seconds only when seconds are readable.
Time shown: 3:17:59
